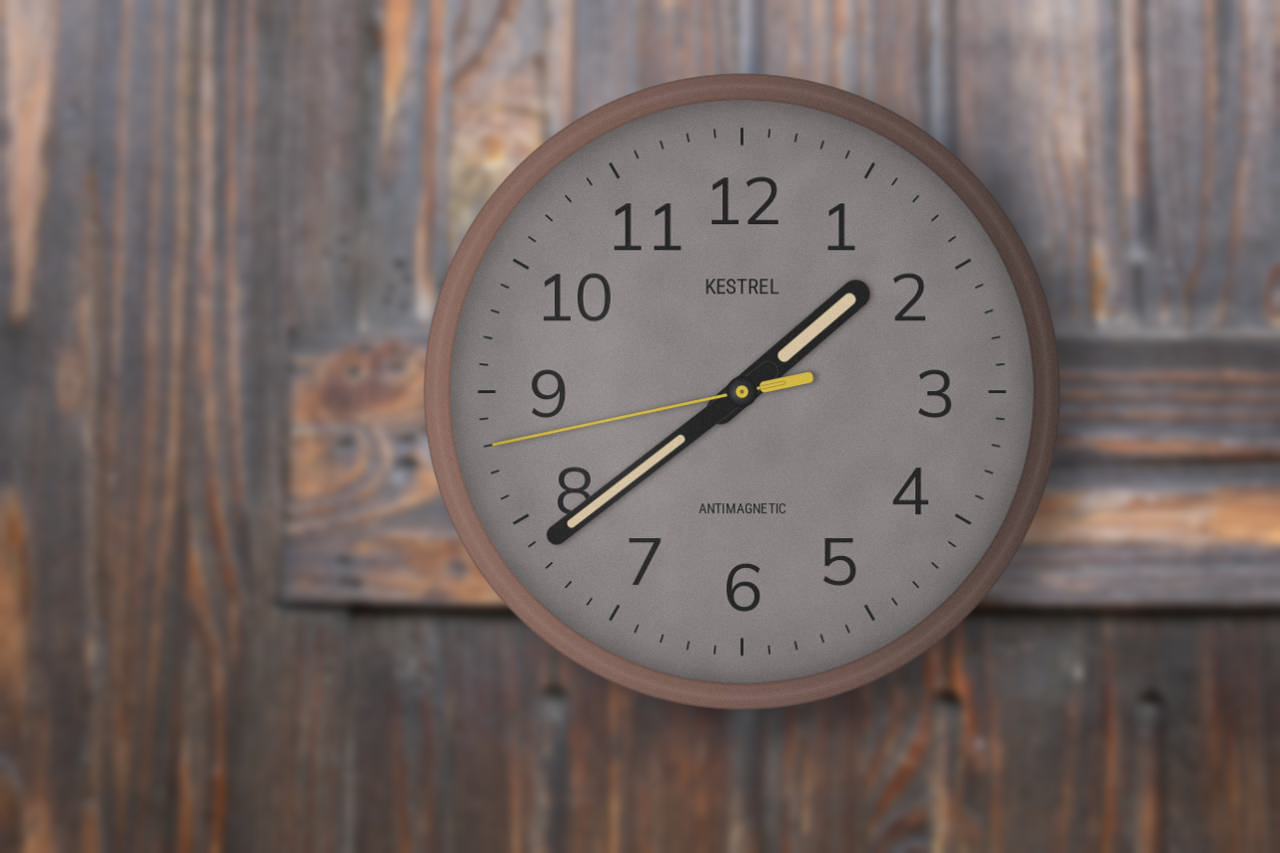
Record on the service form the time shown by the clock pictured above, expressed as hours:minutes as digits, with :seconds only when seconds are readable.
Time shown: 1:38:43
